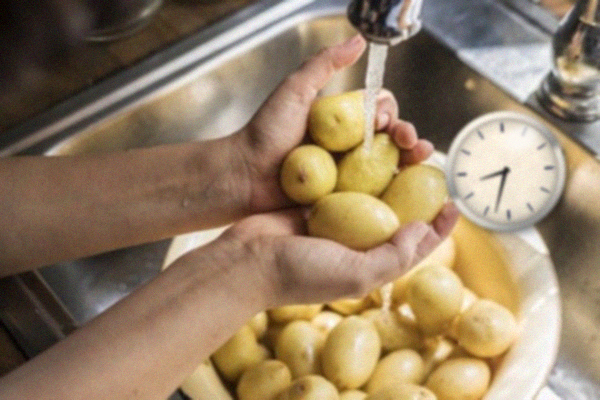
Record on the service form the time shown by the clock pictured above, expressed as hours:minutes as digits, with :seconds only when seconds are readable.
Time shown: 8:33
